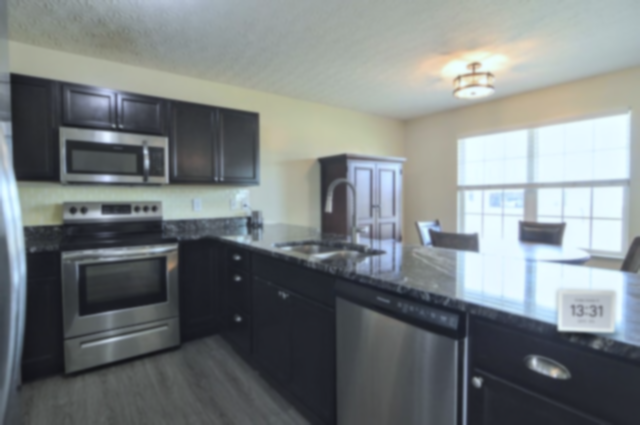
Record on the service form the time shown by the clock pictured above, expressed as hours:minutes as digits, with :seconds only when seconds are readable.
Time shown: 13:31
